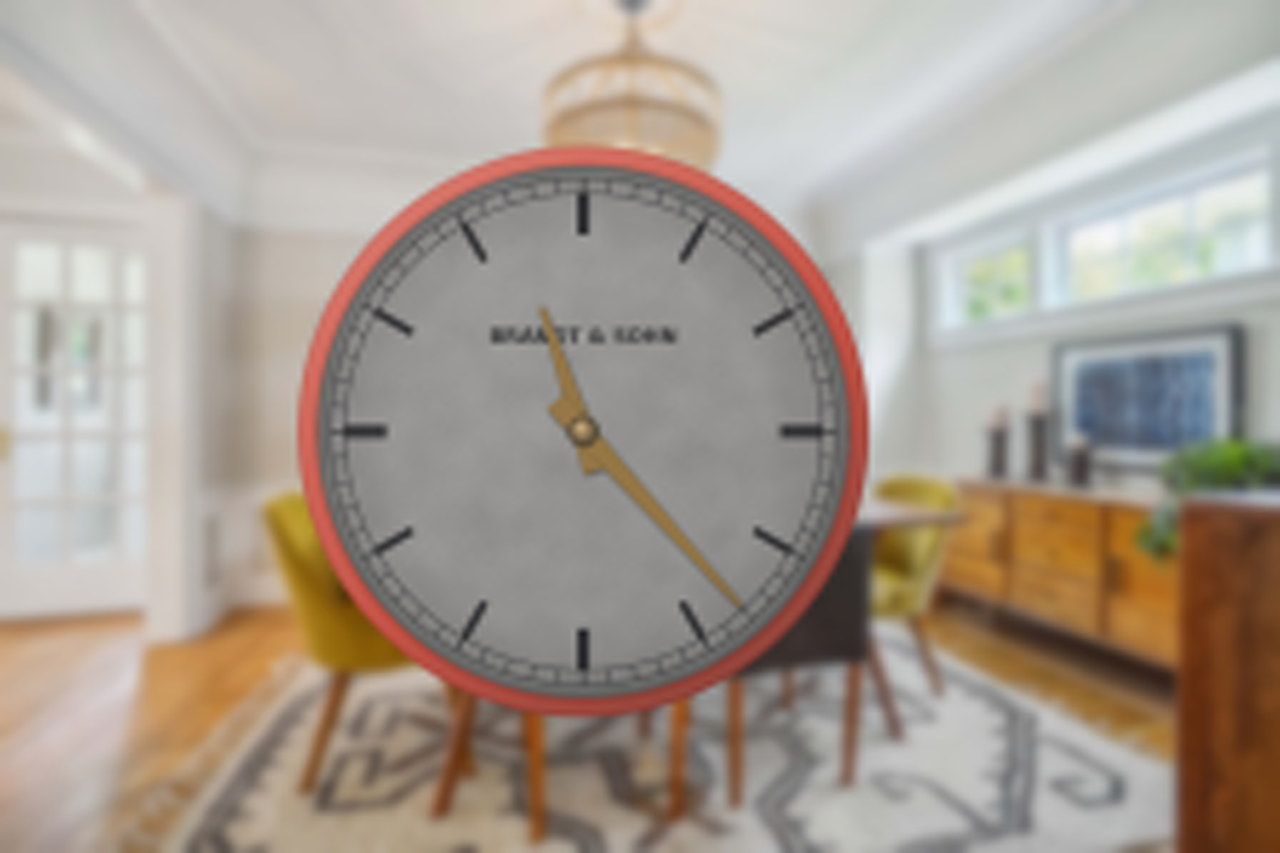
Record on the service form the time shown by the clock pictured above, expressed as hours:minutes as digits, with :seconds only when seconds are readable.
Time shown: 11:23
